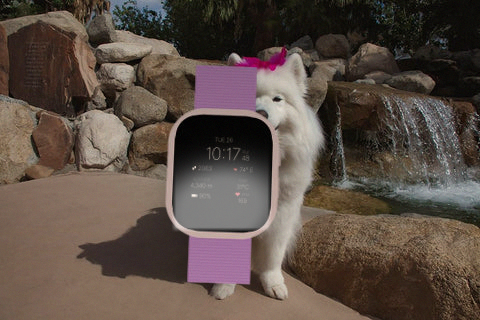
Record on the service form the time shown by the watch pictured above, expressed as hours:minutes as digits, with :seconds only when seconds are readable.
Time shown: 10:17
